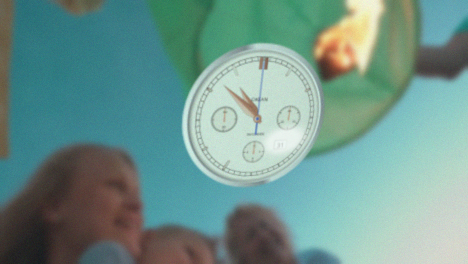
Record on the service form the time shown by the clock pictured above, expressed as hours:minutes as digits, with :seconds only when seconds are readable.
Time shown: 10:52
